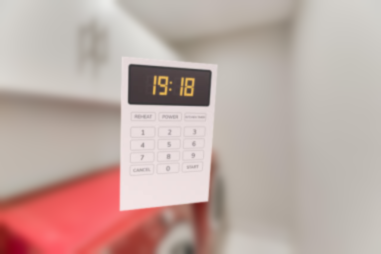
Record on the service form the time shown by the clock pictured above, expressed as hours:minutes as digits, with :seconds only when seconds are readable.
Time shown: 19:18
